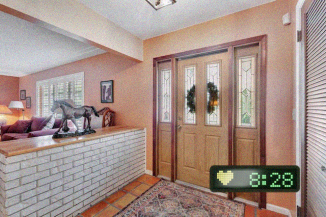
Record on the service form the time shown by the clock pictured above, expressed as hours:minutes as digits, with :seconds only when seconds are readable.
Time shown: 8:28
